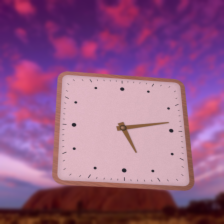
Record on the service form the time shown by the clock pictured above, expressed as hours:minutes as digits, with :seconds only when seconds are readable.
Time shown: 5:13
